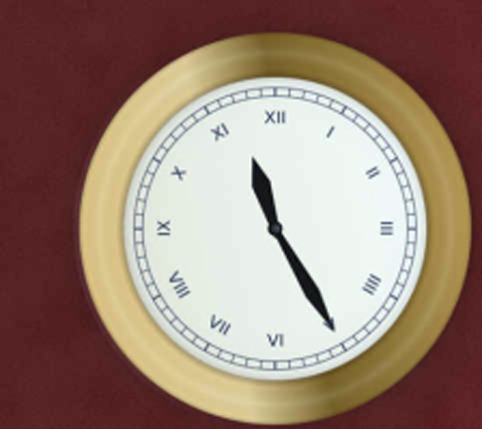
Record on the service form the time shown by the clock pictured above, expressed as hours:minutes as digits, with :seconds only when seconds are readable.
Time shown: 11:25
